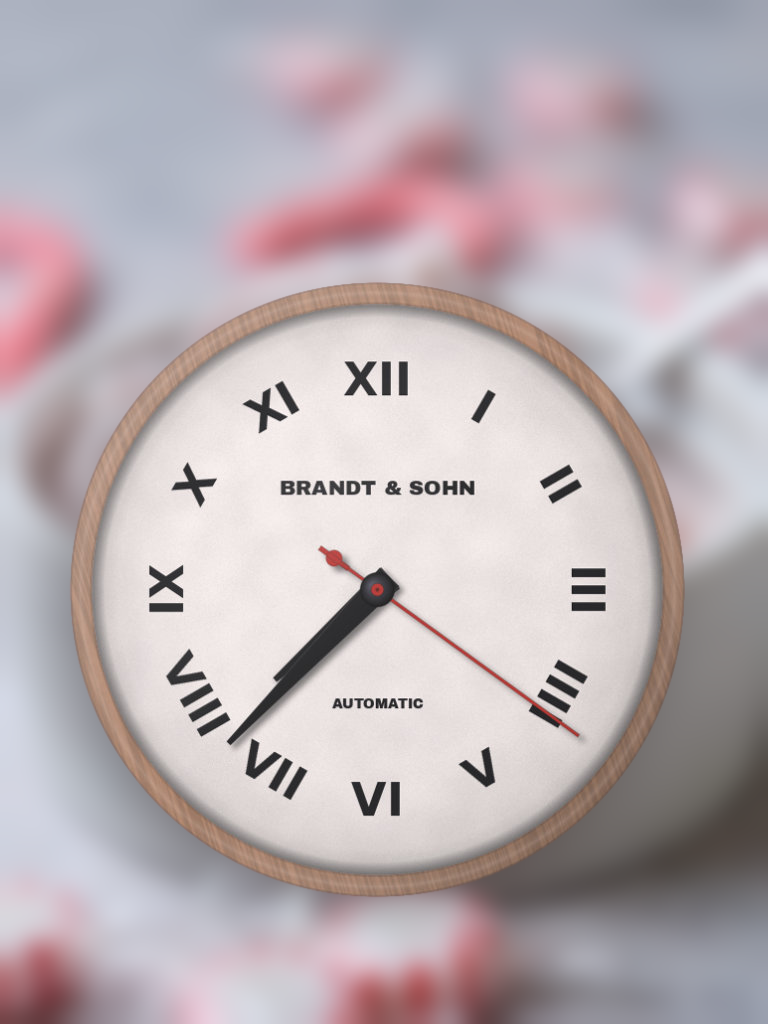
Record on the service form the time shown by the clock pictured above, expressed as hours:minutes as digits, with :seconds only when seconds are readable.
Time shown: 7:37:21
